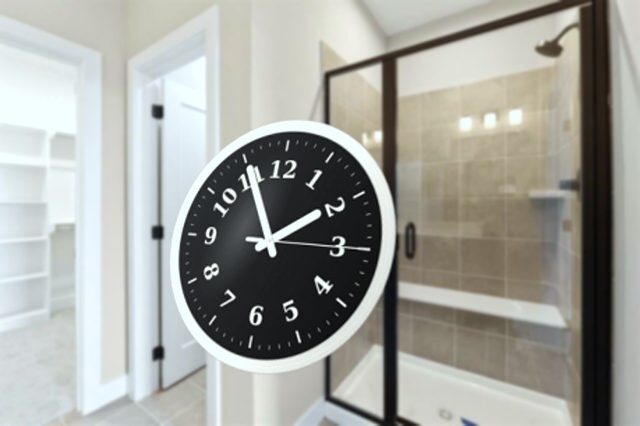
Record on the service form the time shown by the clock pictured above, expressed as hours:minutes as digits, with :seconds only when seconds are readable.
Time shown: 1:55:15
